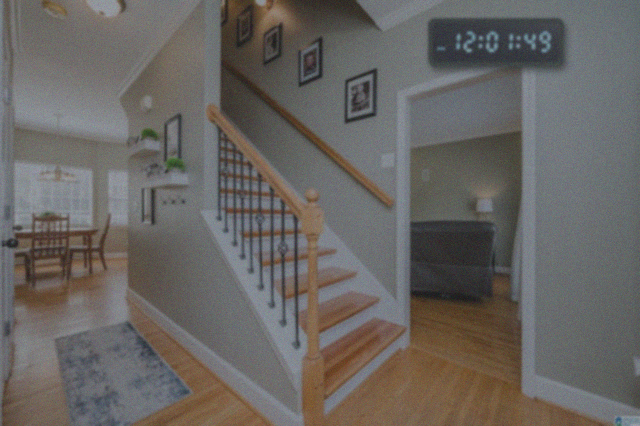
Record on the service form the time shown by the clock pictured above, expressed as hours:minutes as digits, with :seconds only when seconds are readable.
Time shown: 12:01:49
